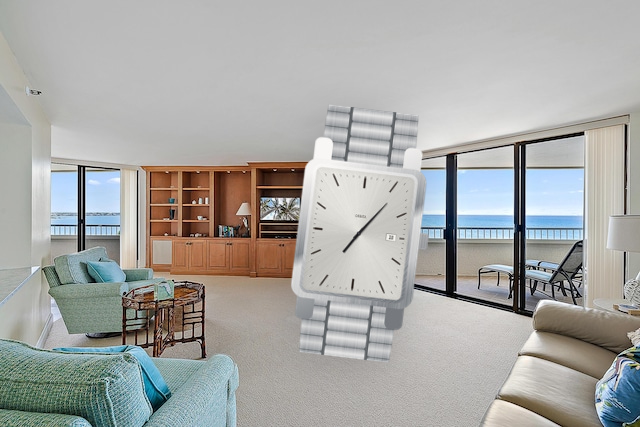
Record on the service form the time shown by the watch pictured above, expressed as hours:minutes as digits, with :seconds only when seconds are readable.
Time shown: 7:06
